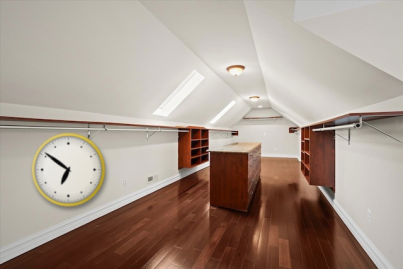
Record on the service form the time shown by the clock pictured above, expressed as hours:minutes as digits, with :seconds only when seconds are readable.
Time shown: 6:51
